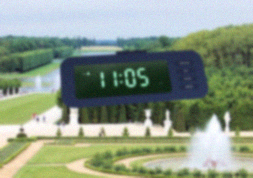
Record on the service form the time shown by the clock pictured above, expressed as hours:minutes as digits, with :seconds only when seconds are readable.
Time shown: 11:05
